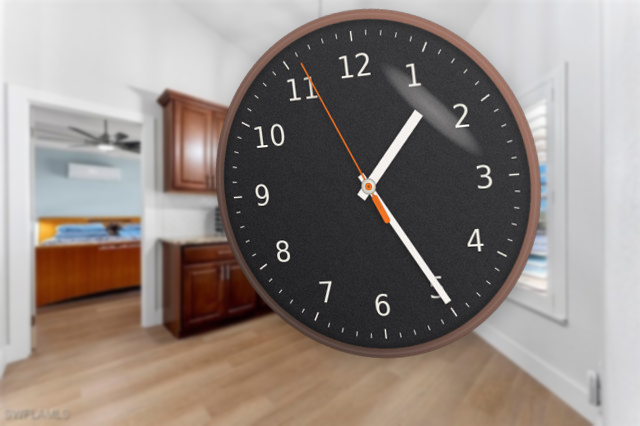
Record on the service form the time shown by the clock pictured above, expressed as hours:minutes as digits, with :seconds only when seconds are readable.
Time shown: 1:24:56
